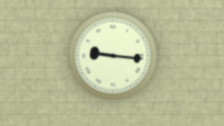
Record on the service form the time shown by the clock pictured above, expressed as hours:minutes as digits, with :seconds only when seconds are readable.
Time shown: 9:16
